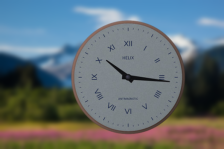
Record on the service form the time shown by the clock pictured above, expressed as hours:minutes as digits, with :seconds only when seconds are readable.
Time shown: 10:16
